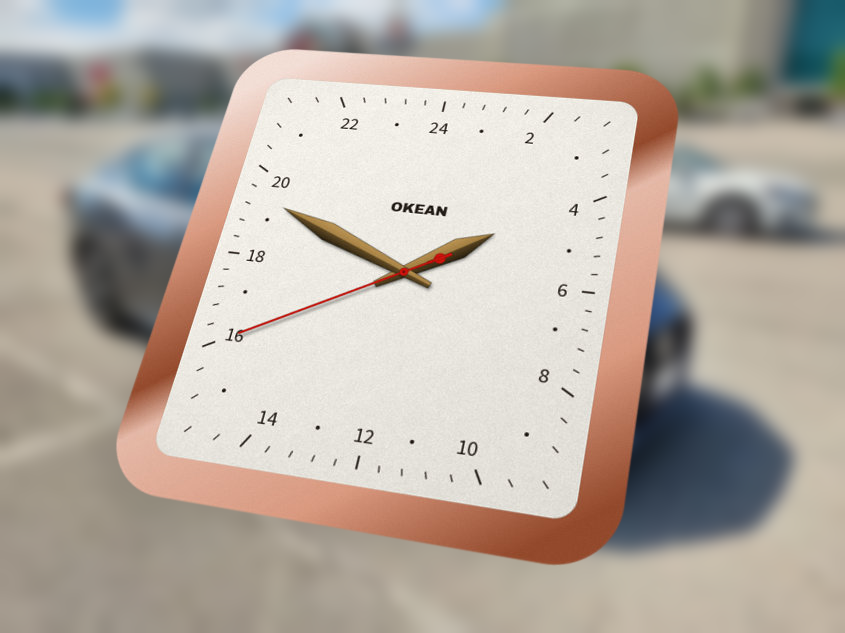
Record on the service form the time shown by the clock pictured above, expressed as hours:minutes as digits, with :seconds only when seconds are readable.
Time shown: 3:48:40
